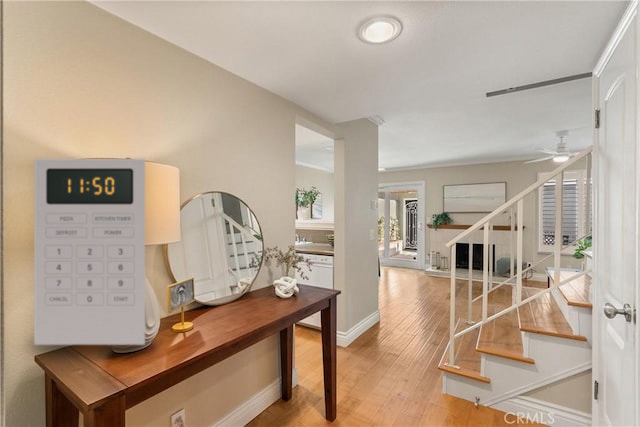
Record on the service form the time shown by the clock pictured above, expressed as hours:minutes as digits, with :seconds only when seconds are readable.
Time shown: 11:50
